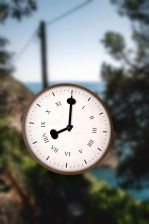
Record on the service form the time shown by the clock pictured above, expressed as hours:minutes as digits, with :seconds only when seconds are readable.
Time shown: 8:00
